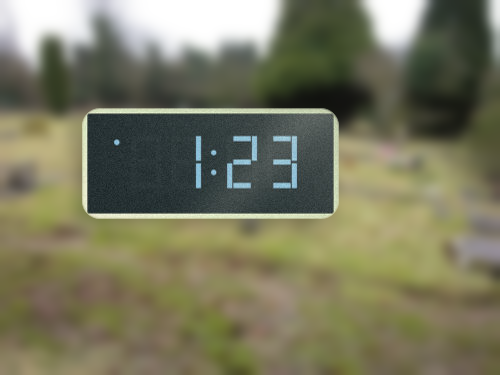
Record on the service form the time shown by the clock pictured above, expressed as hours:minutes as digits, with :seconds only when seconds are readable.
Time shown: 1:23
